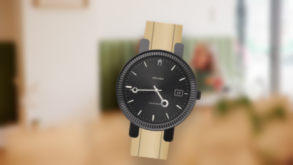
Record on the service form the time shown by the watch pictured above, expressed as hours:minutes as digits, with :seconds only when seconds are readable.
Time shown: 4:44
